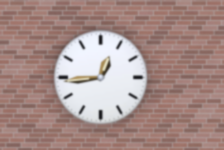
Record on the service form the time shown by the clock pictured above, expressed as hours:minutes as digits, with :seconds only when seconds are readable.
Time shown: 12:44
